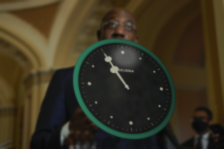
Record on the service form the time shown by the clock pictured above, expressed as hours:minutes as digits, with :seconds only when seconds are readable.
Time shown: 10:55
